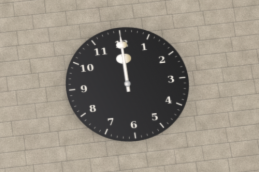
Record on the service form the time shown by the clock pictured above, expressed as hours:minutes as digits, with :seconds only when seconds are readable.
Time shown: 12:00
